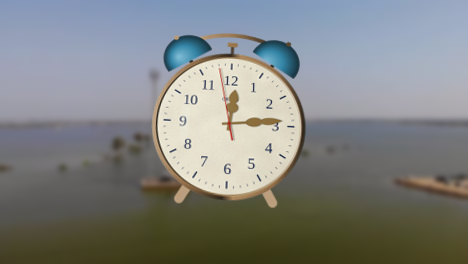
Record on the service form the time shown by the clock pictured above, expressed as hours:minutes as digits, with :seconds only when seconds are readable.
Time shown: 12:13:58
